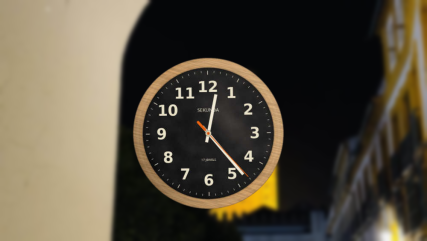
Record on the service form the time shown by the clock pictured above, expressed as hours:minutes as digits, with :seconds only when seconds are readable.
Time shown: 12:23:23
